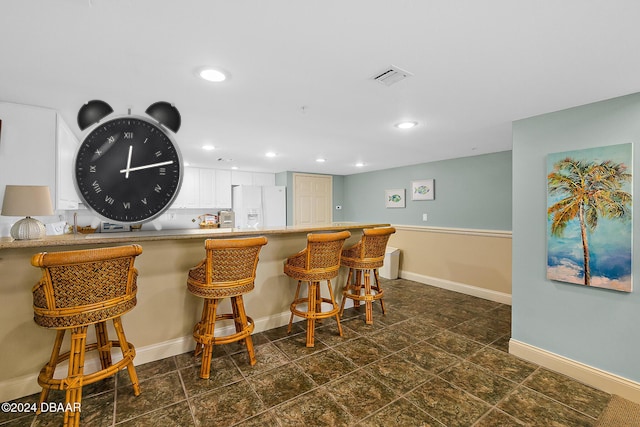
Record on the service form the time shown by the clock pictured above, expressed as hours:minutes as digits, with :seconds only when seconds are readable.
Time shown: 12:13
